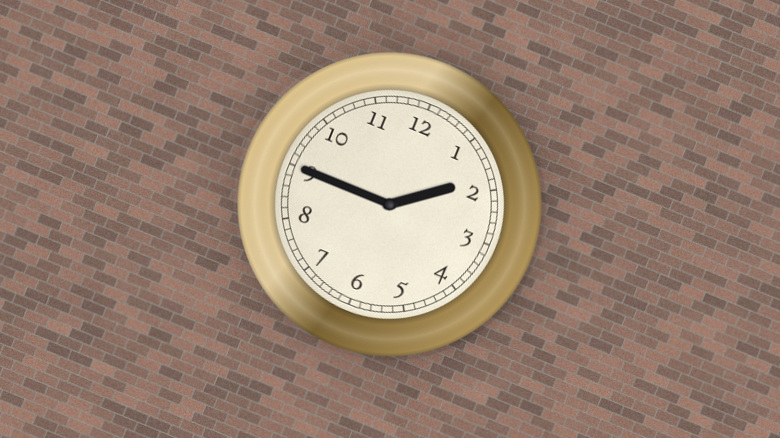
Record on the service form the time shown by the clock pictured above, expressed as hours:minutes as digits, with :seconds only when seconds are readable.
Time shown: 1:45
